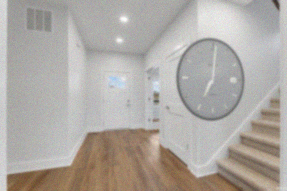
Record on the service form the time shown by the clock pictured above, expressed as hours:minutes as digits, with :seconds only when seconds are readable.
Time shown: 7:01
